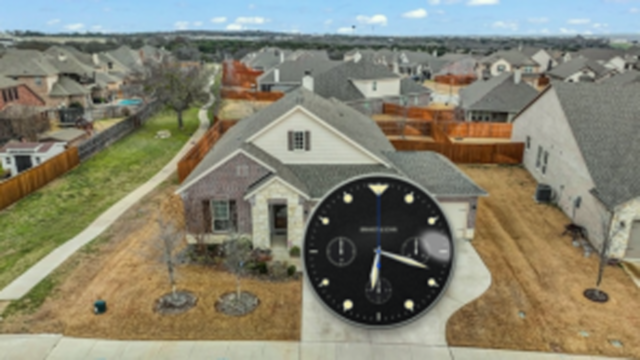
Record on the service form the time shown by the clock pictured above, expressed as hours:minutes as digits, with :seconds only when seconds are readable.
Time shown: 6:18
